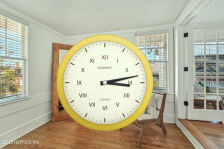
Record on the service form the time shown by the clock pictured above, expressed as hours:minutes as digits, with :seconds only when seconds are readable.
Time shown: 3:13
